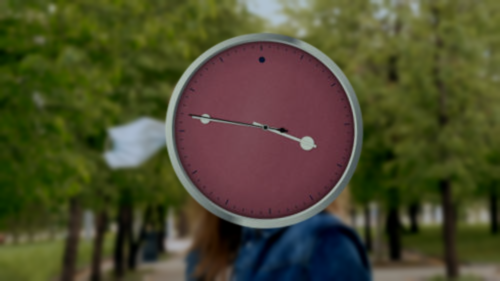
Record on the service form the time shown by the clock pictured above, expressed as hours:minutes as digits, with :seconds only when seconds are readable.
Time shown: 3:46:47
